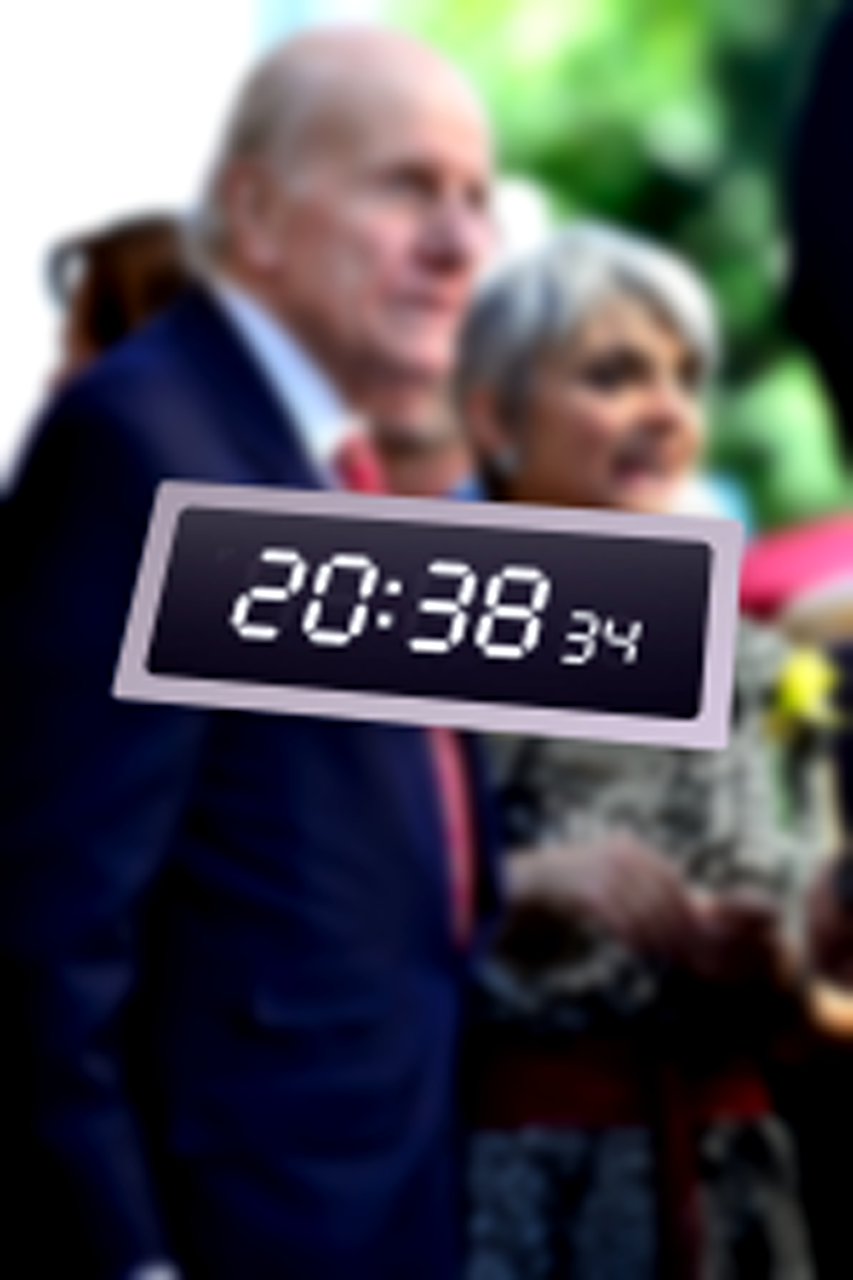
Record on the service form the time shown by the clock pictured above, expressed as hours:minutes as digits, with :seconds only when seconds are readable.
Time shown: 20:38:34
